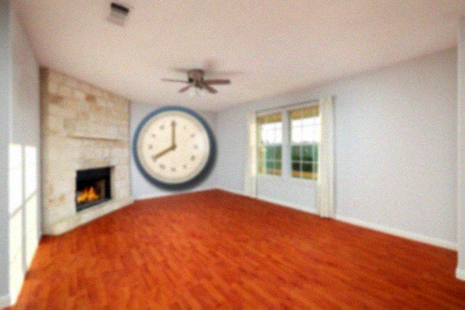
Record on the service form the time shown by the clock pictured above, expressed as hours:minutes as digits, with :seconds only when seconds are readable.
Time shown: 8:00
